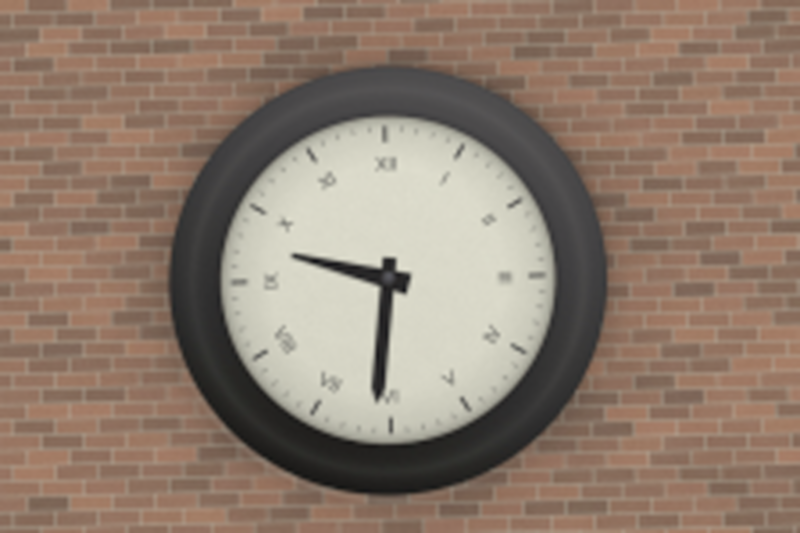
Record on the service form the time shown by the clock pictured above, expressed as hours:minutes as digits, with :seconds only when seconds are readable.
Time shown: 9:31
